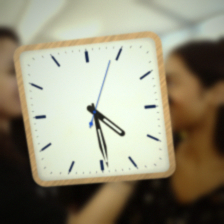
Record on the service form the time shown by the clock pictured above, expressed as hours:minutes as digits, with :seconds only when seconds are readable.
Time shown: 4:29:04
